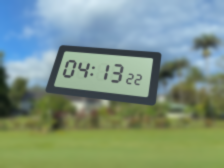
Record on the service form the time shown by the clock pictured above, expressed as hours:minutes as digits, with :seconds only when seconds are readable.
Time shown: 4:13:22
